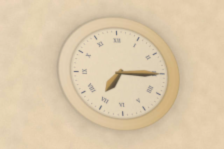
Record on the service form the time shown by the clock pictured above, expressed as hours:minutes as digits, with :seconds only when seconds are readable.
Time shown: 7:15
